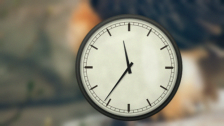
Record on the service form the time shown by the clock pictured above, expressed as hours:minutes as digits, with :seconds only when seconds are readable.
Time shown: 11:36
